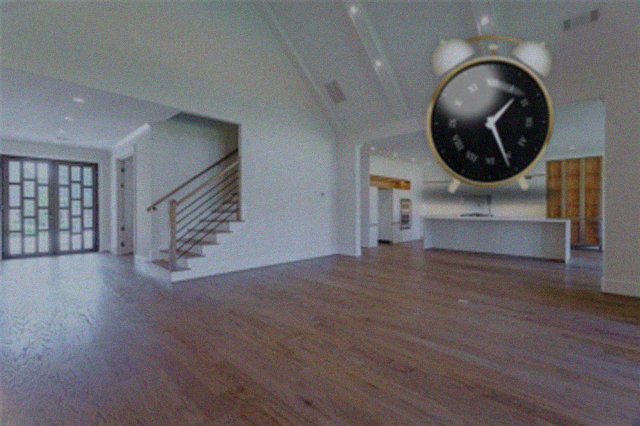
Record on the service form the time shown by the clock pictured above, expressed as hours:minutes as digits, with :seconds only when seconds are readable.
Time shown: 1:26
